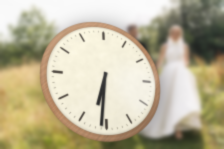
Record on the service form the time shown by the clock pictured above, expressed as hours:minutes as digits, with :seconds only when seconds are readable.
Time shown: 6:31
